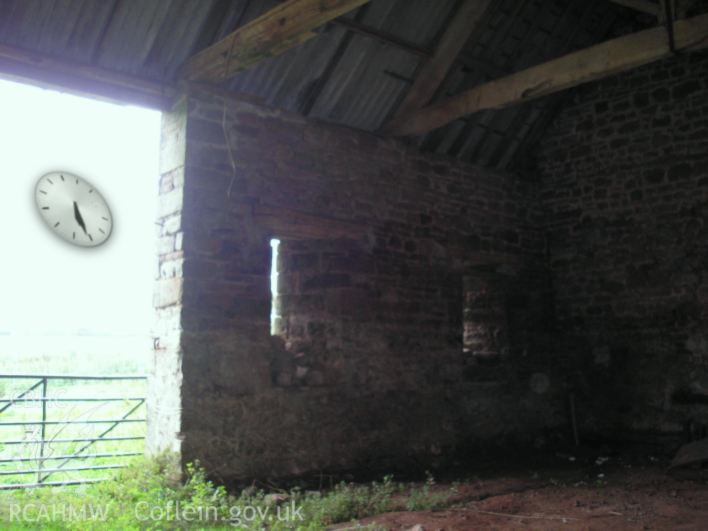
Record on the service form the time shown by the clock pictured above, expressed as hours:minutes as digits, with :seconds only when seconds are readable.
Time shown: 6:31
